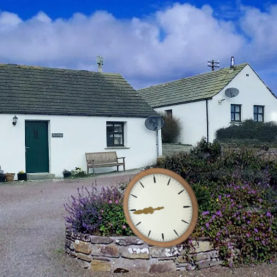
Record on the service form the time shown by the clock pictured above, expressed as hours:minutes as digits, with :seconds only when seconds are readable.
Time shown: 8:44
